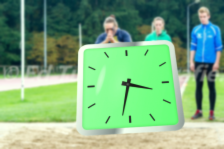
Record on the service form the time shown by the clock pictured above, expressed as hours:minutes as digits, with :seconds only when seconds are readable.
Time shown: 3:32
